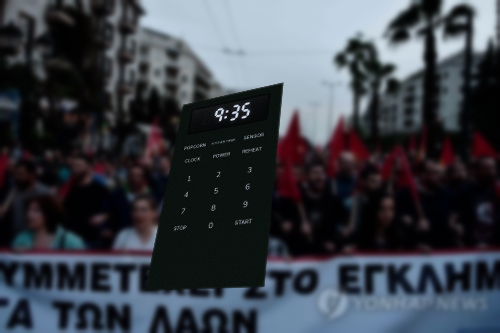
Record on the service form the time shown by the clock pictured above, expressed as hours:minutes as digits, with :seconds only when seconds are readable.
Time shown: 9:35
